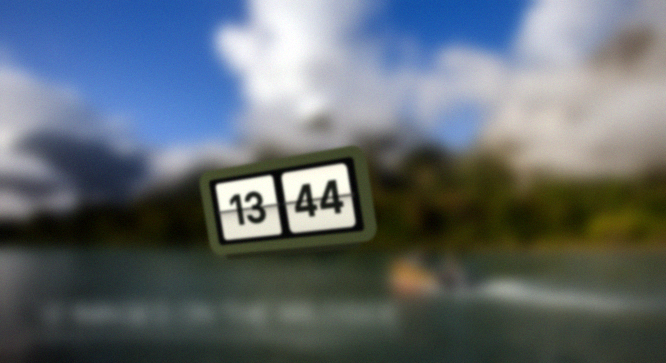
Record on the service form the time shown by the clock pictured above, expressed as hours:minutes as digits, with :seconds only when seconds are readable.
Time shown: 13:44
